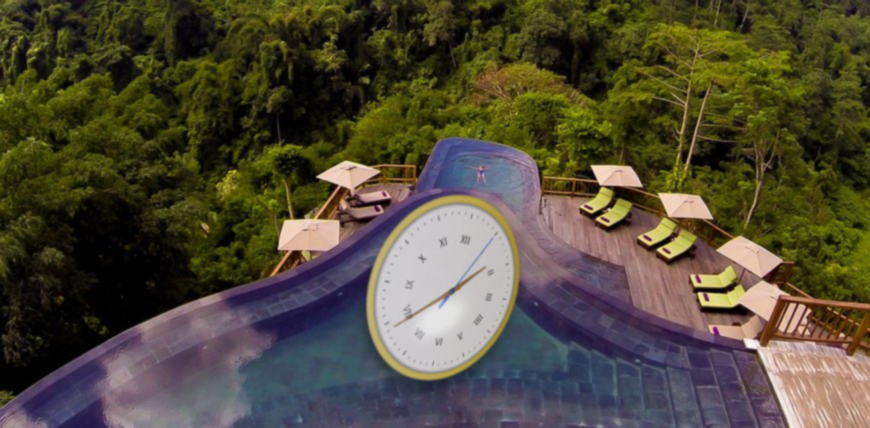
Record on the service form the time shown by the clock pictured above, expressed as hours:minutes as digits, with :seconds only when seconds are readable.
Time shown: 1:39:05
